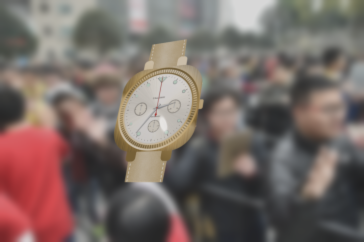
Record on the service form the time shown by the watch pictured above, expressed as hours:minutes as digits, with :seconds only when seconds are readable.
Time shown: 2:36
